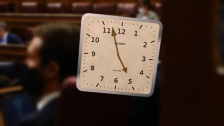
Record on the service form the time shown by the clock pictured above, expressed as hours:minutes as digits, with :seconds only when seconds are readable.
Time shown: 4:57
